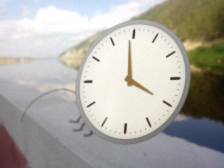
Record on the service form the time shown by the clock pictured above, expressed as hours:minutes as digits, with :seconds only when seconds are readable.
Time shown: 3:59
